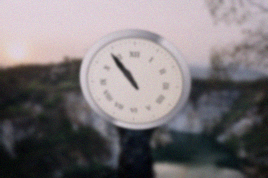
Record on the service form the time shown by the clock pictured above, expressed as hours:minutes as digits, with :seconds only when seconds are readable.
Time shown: 10:54
